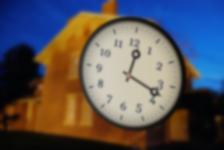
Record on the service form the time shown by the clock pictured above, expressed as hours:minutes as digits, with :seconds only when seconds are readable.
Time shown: 12:18
